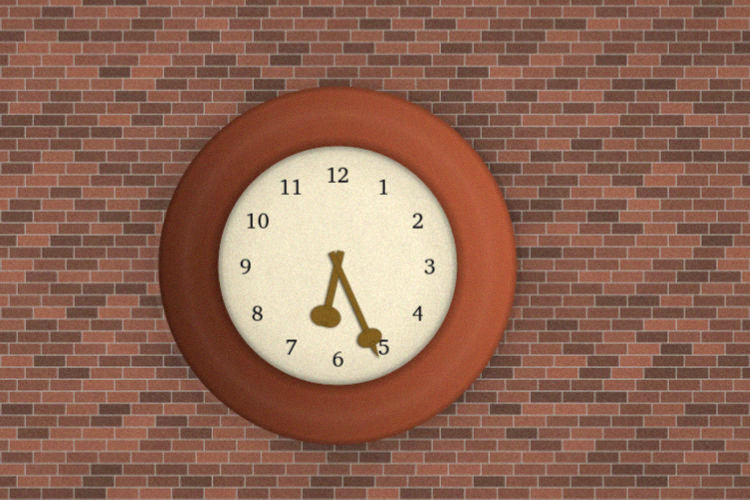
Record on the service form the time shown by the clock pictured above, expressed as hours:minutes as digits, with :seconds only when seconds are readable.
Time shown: 6:26
